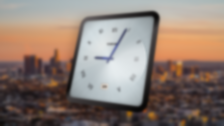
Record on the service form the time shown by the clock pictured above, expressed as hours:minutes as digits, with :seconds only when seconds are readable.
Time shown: 9:04
